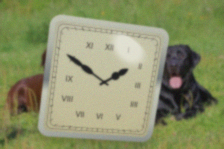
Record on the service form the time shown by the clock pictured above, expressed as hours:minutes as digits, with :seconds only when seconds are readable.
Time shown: 1:50
